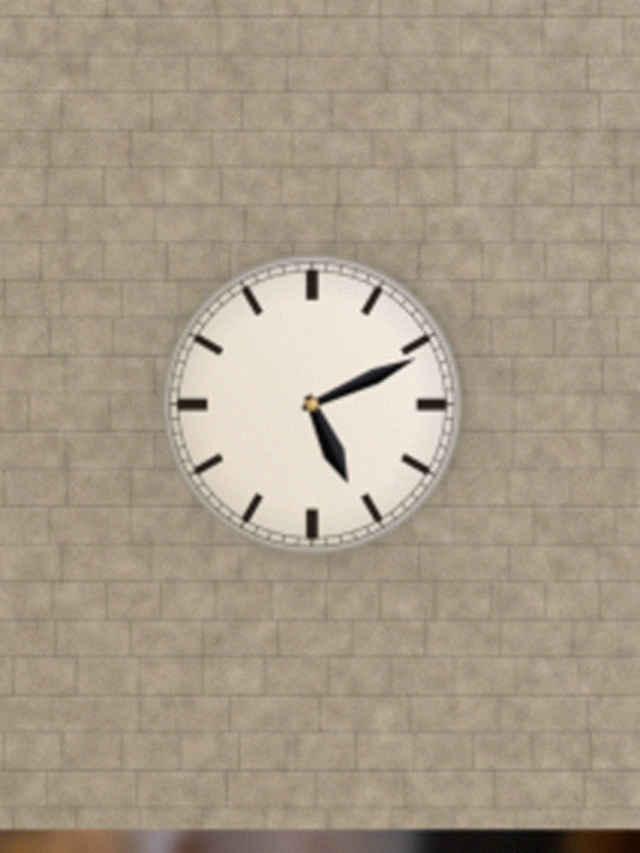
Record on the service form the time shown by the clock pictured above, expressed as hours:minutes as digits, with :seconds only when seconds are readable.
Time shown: 5:11
